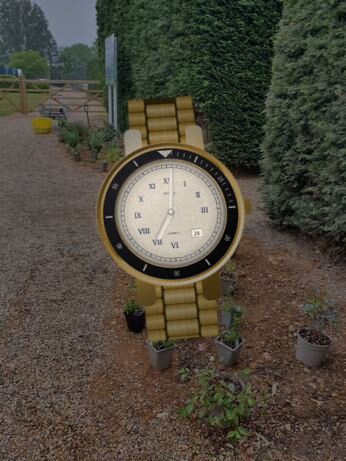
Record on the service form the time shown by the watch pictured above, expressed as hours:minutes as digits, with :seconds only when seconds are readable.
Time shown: 7:01
